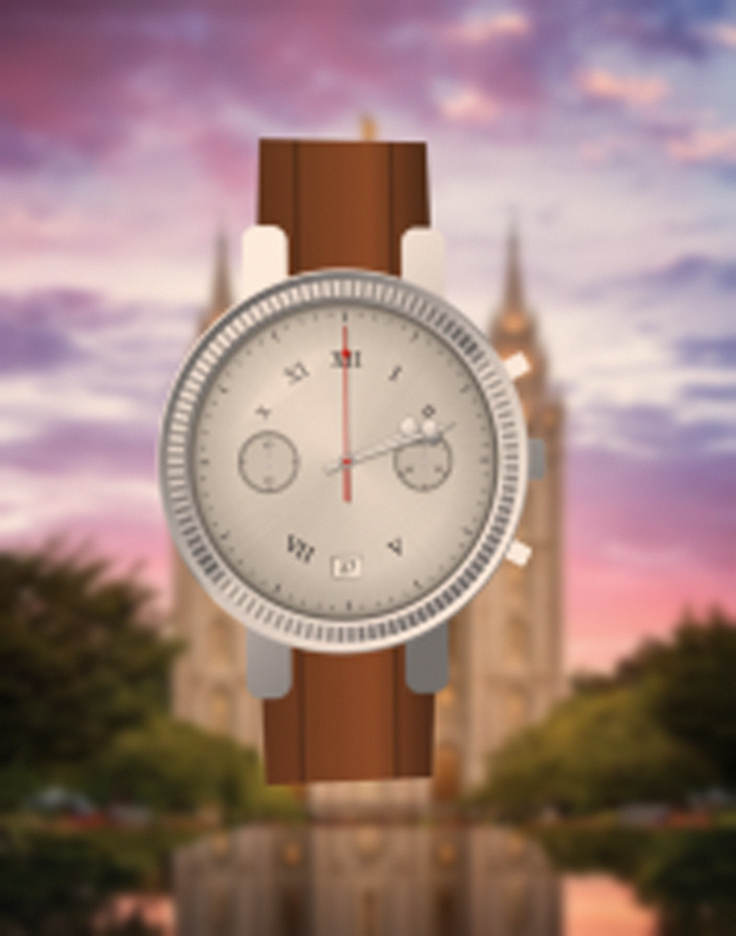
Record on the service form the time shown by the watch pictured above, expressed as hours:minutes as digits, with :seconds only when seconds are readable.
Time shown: 2:12
